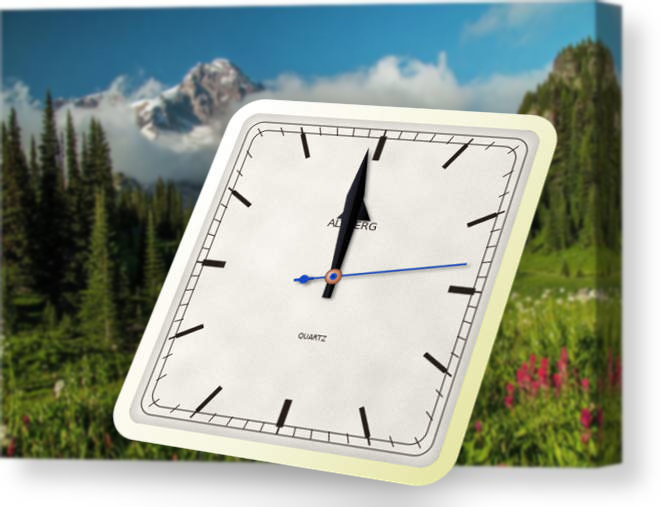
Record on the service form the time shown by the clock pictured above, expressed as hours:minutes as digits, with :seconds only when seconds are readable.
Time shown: 11:59:13
